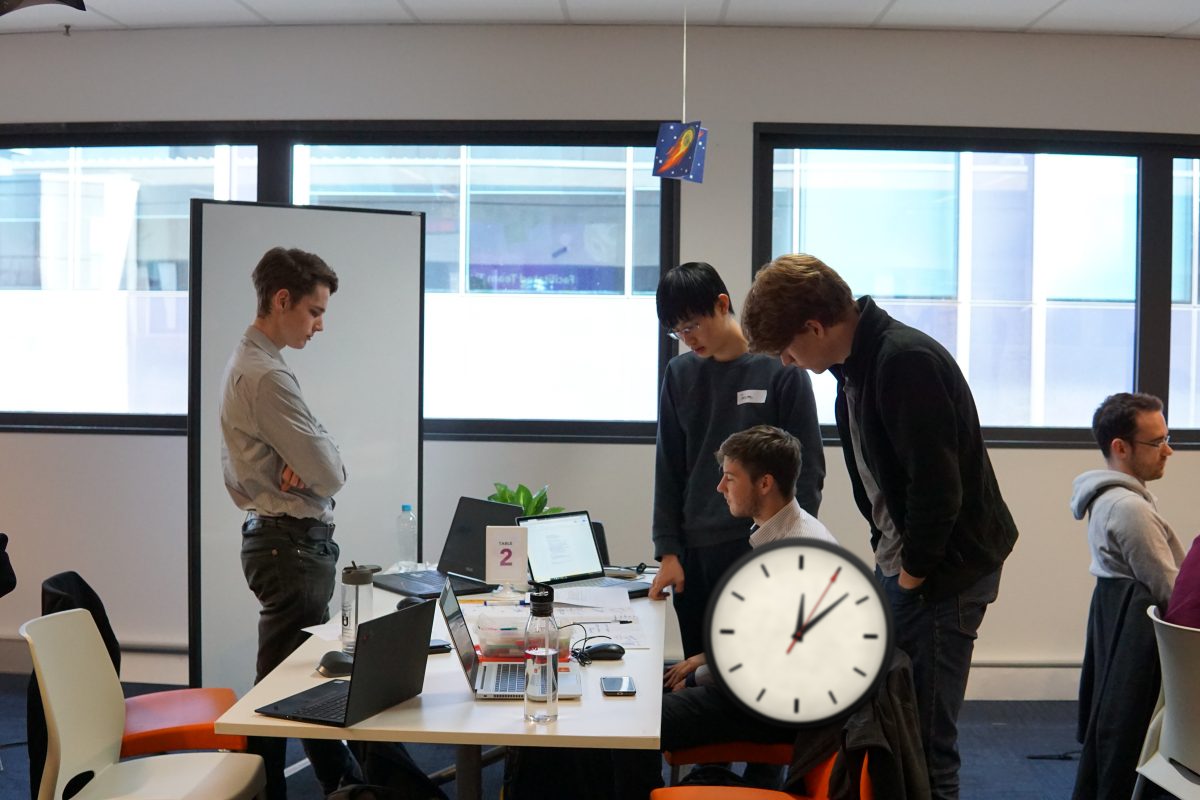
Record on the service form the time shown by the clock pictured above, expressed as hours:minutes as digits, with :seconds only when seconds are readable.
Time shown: 12:08:05
